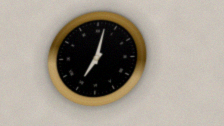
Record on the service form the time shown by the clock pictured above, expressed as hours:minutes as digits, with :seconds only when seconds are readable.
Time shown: 7:02
